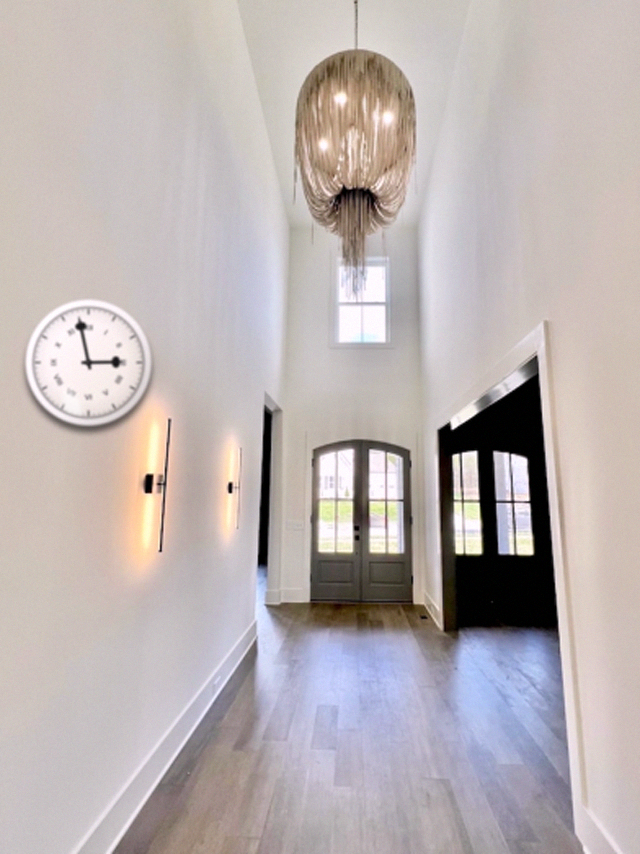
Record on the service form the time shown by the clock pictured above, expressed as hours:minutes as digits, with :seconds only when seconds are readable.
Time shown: 2:58
